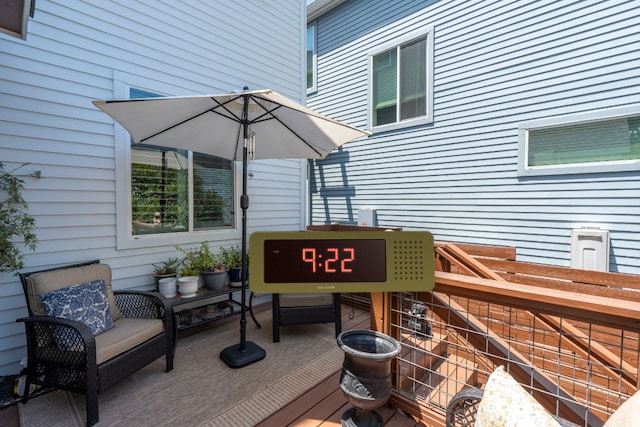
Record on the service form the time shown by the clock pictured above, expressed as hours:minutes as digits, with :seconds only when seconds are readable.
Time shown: 9:22
